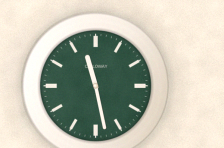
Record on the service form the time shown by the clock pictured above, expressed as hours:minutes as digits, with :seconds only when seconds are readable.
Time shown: 11:28
